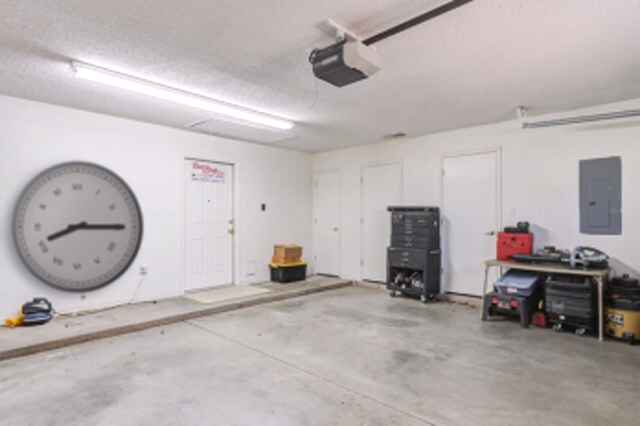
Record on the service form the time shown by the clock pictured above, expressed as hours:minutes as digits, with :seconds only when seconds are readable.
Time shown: 8:15
